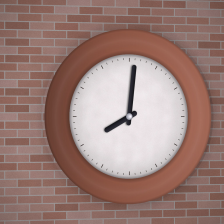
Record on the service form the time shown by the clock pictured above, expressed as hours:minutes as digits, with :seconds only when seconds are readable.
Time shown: 8:01
